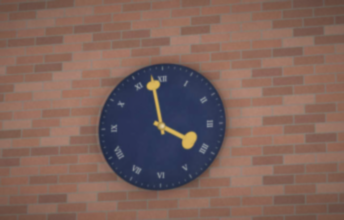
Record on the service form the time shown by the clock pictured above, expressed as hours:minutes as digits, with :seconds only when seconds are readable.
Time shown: 3:58
